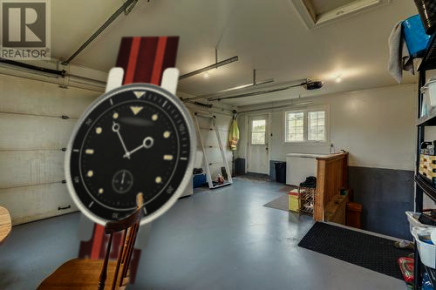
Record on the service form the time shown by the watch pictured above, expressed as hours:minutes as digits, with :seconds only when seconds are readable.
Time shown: 1:54
